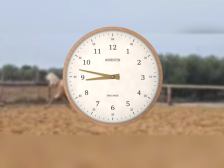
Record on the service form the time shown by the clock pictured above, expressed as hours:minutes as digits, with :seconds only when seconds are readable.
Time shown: 8:47
